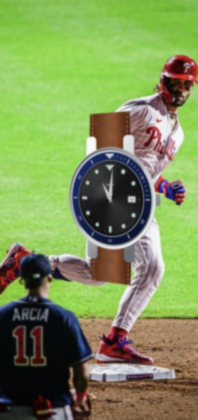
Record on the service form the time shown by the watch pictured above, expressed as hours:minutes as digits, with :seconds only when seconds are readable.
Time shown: 11:01
